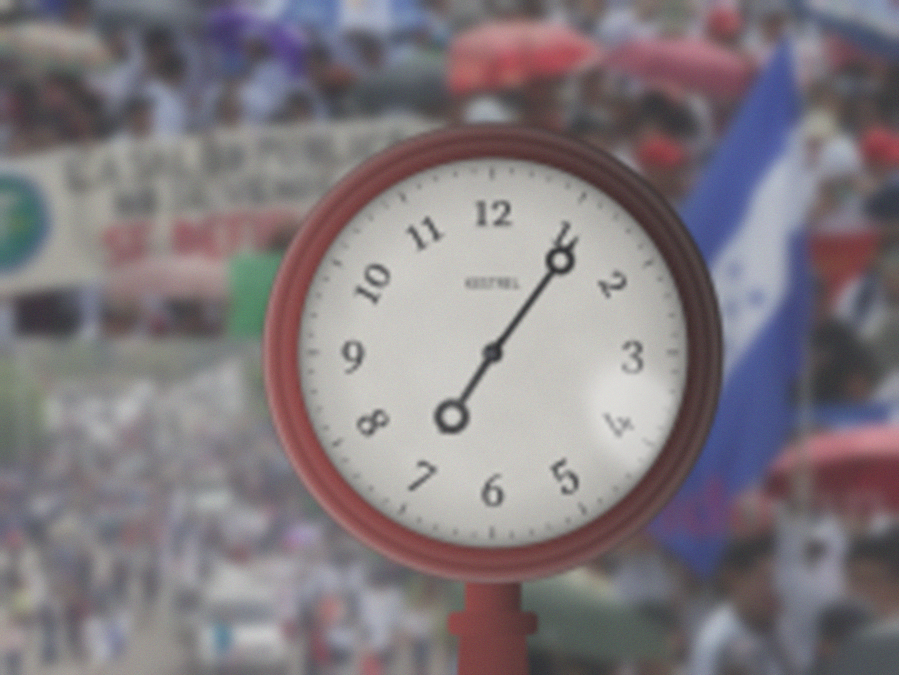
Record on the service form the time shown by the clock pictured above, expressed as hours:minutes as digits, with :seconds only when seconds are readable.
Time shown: 7:06
